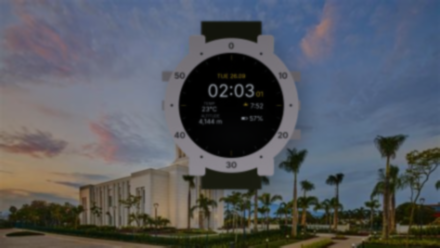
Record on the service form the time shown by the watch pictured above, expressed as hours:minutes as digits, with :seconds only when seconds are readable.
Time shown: 2:03
